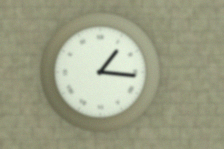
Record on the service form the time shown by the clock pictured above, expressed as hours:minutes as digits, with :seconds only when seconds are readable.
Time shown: 1:16
